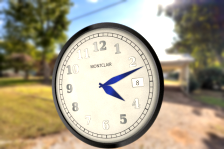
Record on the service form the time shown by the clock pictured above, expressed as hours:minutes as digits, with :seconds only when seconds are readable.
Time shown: 4:12
